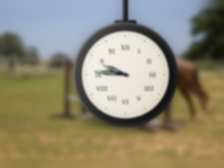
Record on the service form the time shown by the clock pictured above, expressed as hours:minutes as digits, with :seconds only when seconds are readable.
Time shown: 9:46
